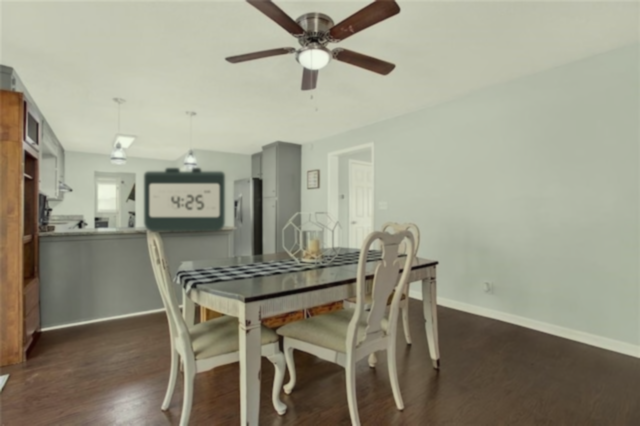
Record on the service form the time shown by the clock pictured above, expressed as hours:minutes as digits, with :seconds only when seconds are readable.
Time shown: 4:25
